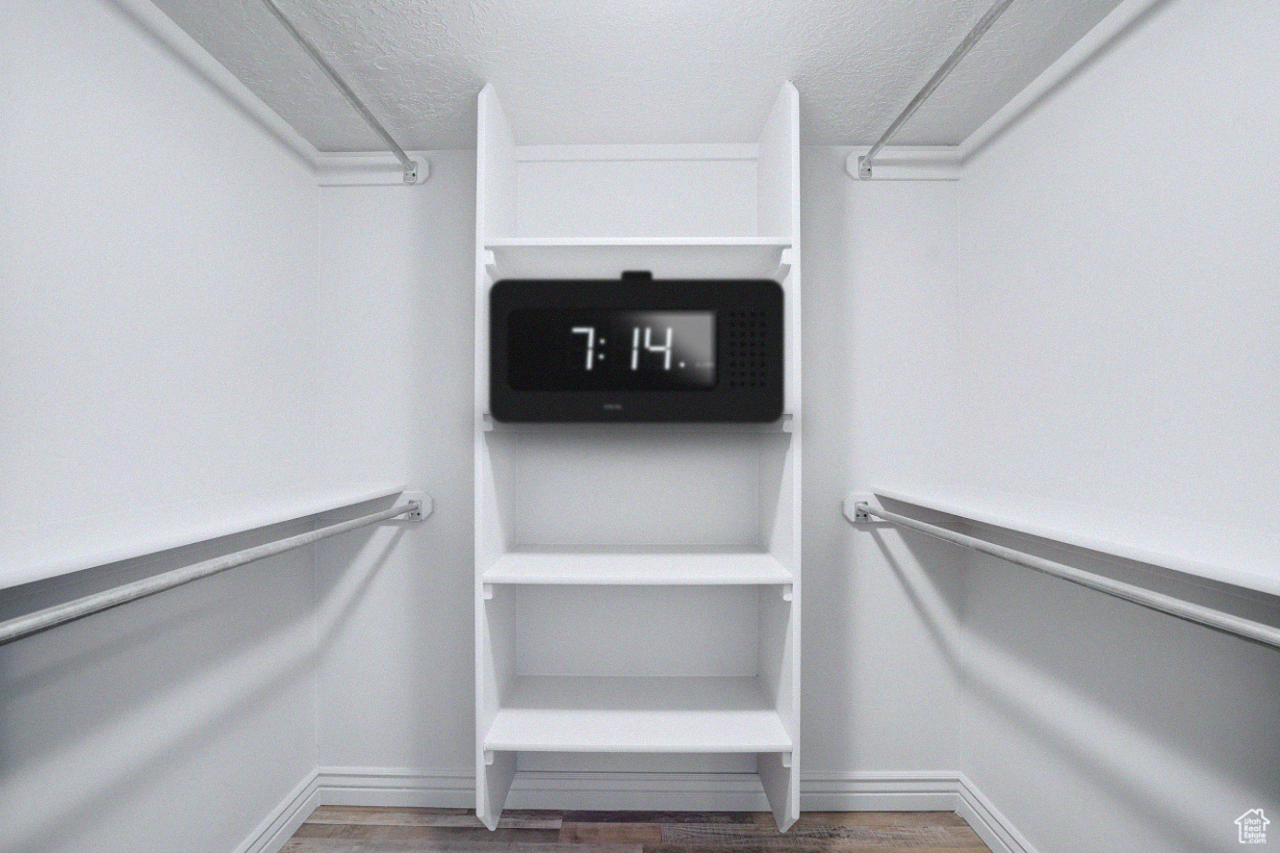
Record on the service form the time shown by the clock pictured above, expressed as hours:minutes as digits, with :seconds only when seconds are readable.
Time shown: 7:14
